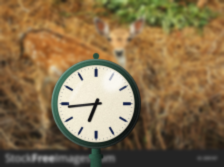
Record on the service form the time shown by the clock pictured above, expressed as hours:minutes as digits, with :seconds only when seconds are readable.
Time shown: 6:44
